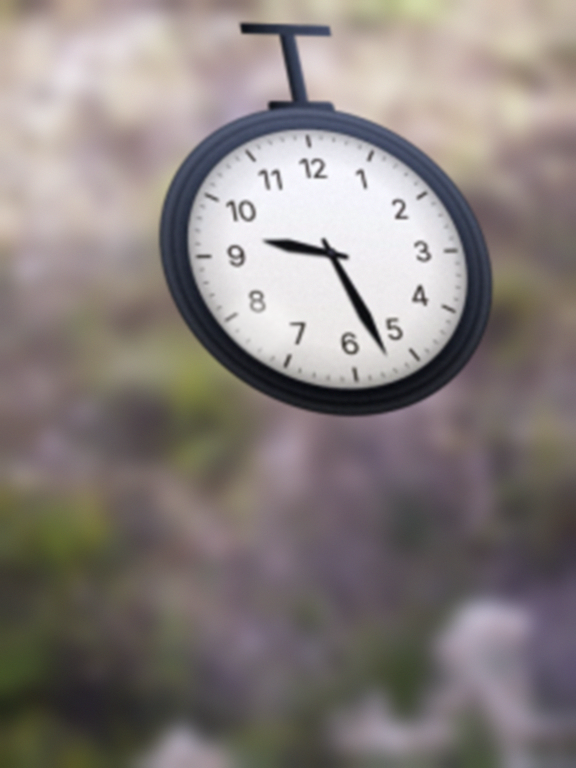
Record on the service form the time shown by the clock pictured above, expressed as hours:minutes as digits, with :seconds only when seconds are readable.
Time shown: 9:27
